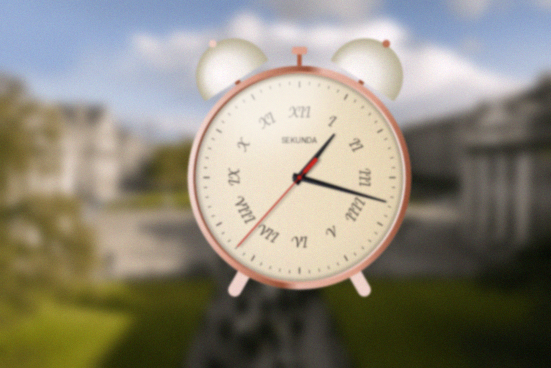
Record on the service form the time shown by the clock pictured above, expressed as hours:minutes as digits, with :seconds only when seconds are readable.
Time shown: 1:17:37
